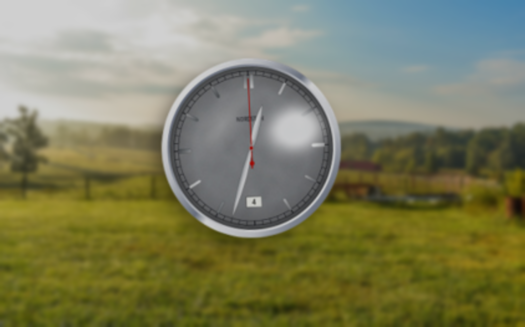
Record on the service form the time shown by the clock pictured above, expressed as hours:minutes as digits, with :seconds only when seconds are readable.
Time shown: 12:33:00
